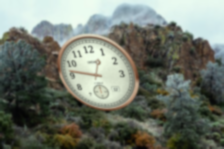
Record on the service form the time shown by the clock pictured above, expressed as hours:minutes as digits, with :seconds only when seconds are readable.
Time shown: 12:47
